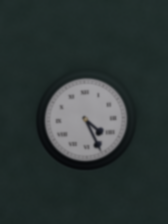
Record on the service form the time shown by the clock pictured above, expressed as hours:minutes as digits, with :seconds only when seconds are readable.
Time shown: 4:26
